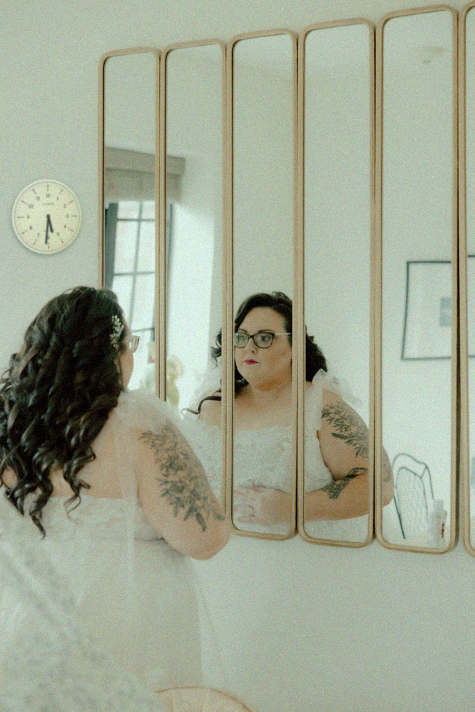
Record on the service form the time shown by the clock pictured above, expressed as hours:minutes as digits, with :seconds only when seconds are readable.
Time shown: 5:31
